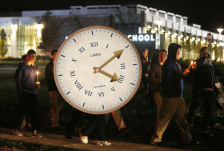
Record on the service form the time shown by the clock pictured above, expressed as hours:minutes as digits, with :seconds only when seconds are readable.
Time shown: 4:10
